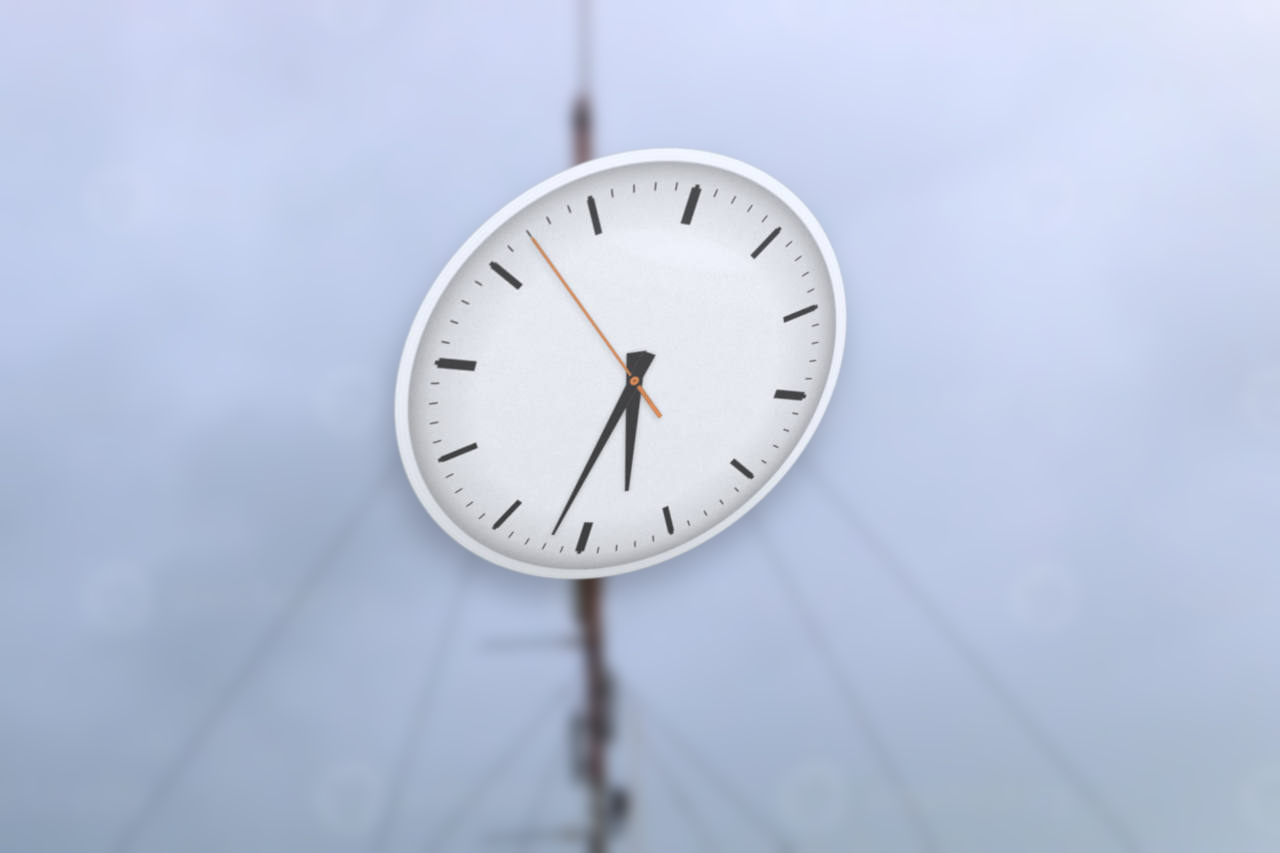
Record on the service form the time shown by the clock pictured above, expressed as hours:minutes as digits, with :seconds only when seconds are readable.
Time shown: 5:31:52
